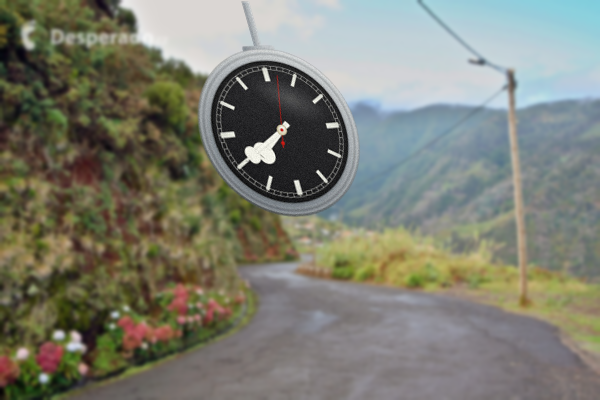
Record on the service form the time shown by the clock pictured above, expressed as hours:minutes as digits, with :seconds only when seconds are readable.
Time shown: 7:40:02
